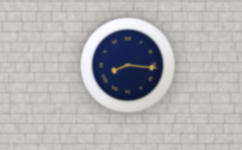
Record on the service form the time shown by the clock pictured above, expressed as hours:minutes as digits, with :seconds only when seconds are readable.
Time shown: 8:16
